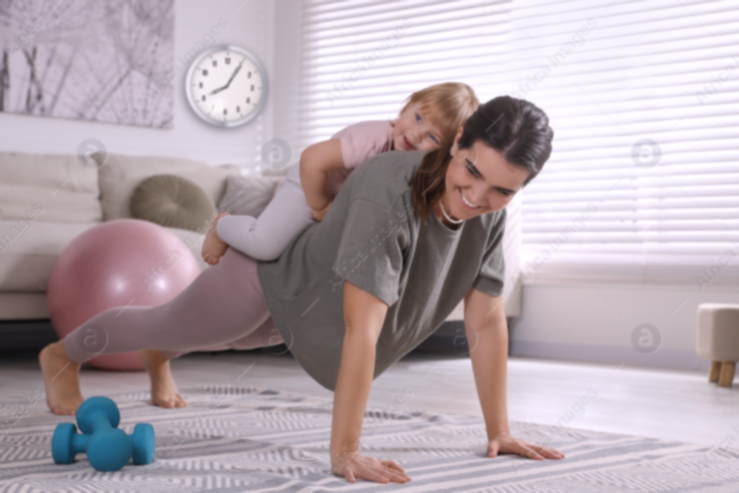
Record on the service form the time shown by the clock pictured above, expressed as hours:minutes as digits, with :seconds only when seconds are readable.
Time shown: 8:05
